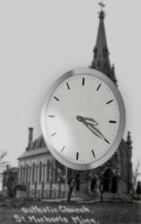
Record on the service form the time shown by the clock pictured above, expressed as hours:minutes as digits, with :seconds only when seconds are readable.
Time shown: 3:20
